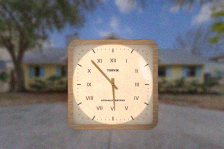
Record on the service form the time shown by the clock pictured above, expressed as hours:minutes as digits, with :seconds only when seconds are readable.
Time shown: 5:53
